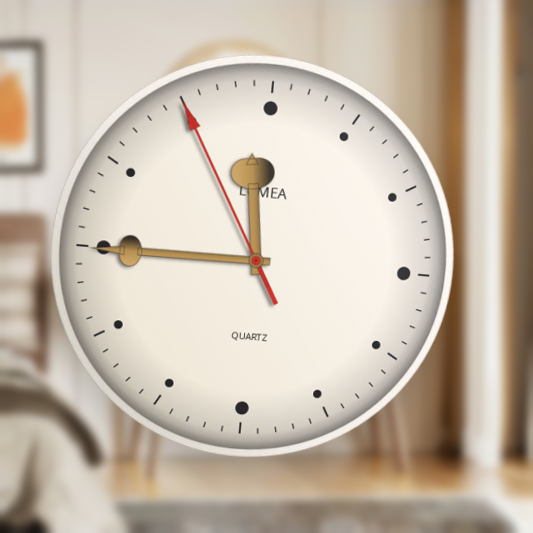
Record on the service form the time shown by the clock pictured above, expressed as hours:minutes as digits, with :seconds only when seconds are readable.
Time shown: 11:44:55
